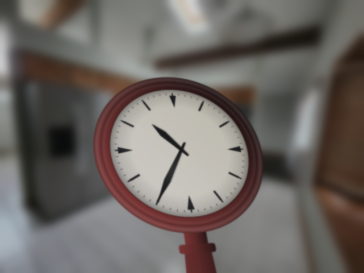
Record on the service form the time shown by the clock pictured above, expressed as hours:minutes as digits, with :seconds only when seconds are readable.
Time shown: 10:35
